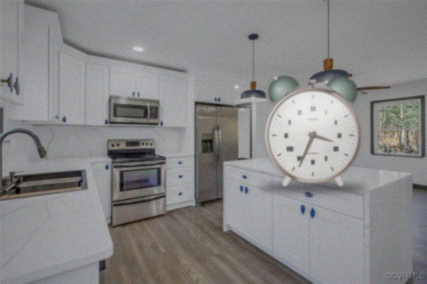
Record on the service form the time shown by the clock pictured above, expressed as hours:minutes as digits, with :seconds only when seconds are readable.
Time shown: 3:34
